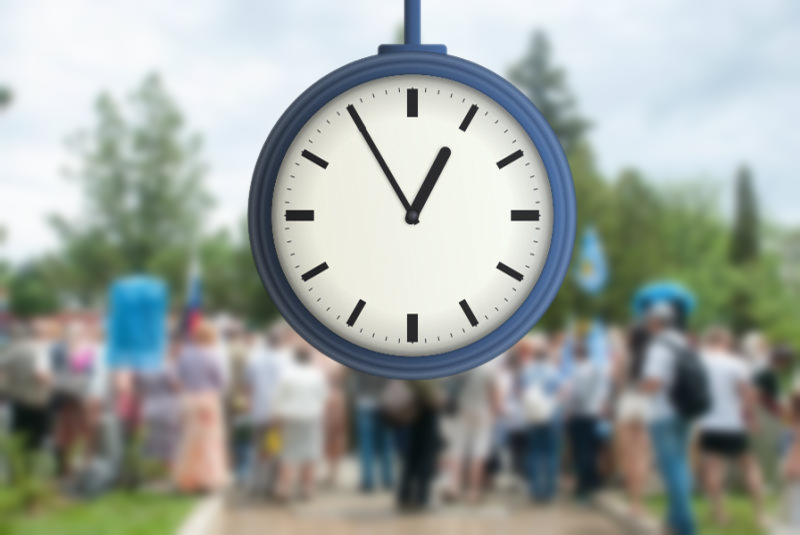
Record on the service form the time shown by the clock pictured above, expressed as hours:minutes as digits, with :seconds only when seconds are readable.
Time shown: 12:55
